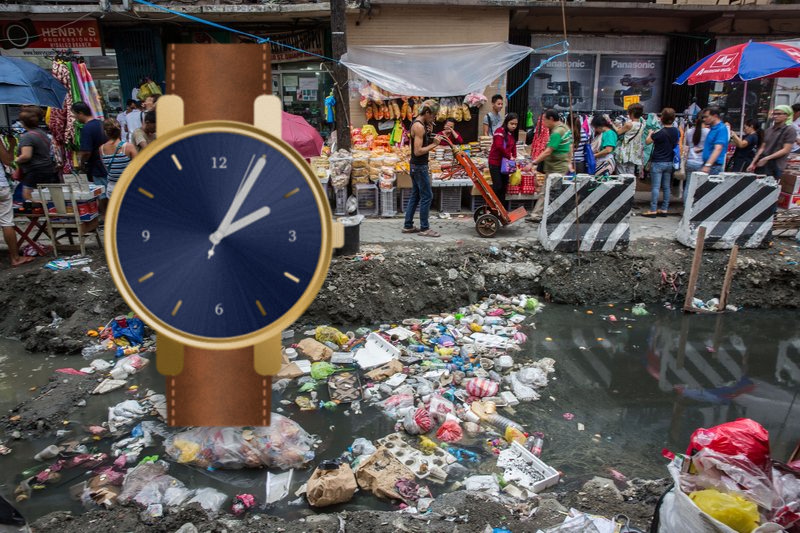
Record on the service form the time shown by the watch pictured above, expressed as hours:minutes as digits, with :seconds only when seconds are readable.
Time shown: 2:05:04
